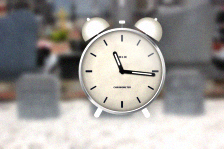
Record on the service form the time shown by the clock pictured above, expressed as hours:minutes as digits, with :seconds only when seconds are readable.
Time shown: 11:16
